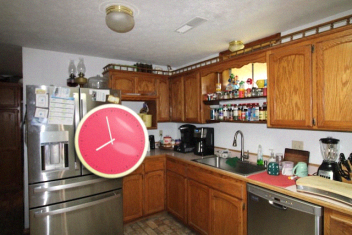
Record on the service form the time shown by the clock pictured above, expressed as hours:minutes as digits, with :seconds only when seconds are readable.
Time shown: 7:58
